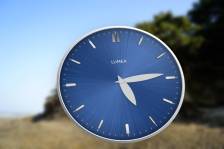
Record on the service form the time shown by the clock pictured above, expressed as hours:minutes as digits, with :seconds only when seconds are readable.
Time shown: 5:14
